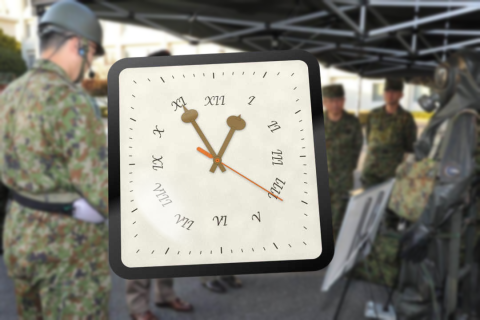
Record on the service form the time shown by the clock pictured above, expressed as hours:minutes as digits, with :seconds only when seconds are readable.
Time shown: 12:55:21
